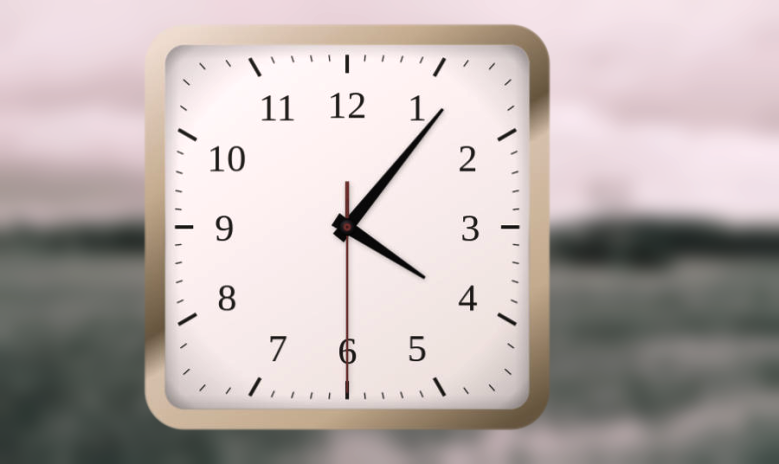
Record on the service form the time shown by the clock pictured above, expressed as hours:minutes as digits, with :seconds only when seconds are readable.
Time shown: 4:06:30
